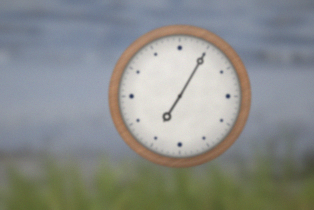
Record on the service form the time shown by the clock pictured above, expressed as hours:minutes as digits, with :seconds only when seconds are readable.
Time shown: 7:05
